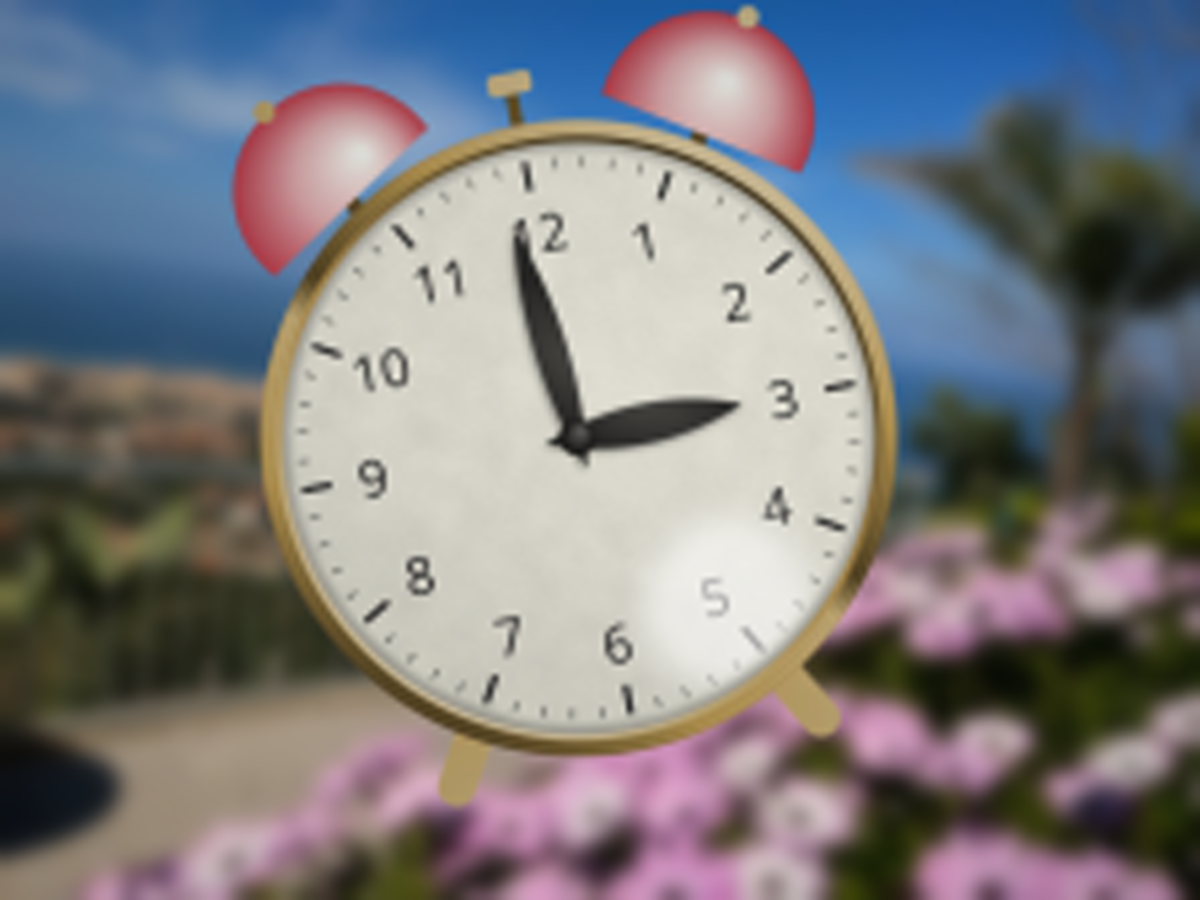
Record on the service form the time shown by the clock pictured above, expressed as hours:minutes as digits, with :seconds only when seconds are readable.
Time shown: 2:59
